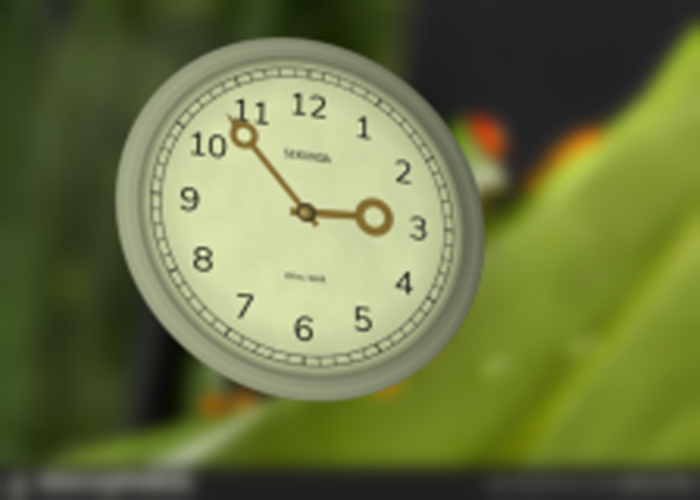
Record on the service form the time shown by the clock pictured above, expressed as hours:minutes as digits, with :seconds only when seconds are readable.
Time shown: 2:53
